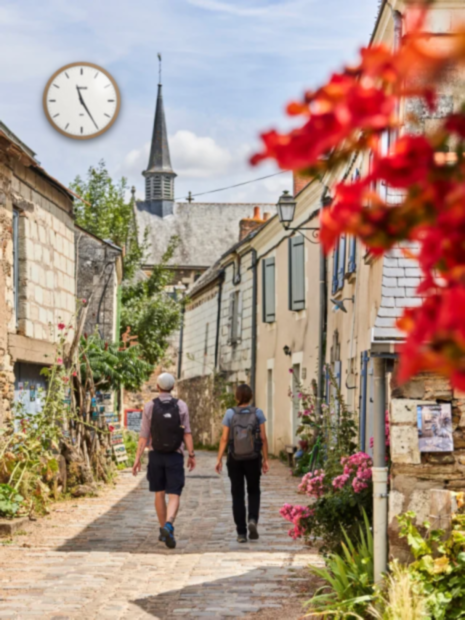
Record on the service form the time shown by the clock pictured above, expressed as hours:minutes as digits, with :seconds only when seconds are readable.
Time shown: 11:25
